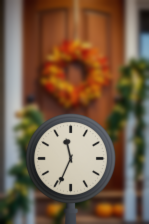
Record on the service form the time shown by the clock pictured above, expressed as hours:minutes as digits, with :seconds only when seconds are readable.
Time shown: 11:34
